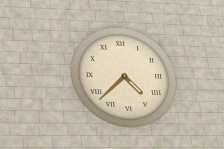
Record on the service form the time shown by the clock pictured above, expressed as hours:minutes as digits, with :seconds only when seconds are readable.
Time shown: 4:38
